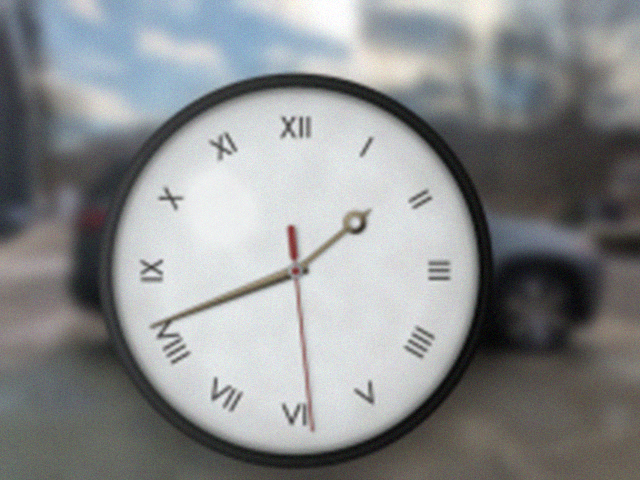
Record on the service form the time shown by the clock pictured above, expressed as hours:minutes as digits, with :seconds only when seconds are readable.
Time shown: 1:41:29
